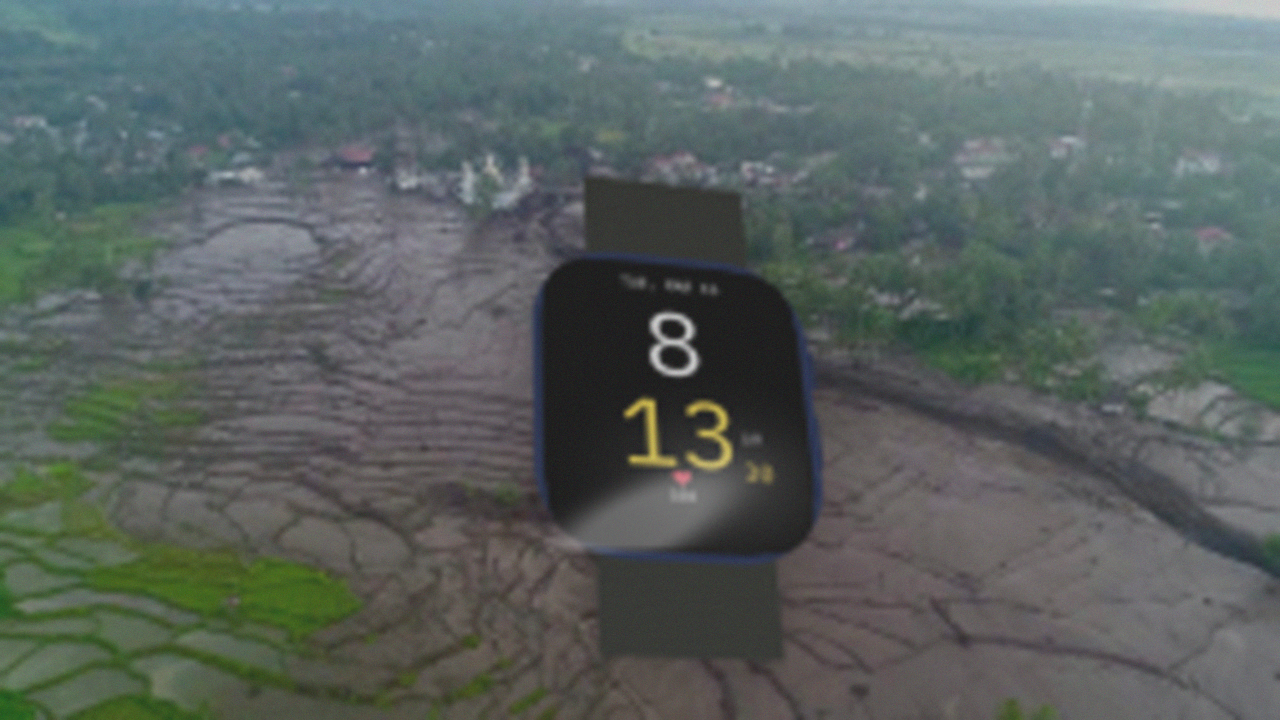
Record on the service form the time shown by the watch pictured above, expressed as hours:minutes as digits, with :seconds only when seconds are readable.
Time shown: 8:13
